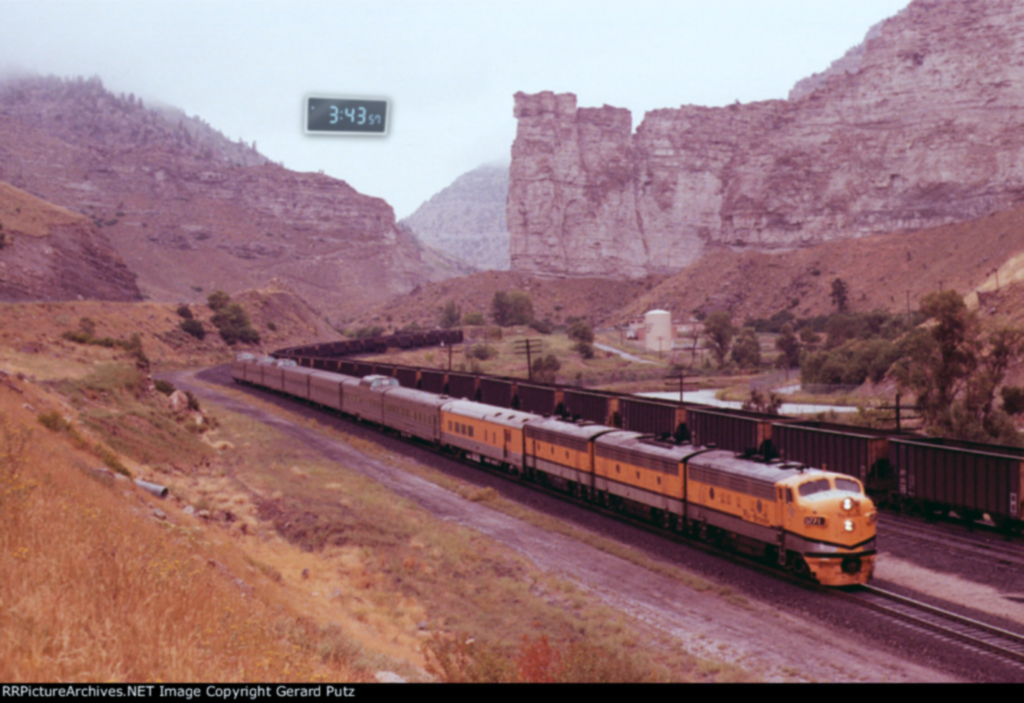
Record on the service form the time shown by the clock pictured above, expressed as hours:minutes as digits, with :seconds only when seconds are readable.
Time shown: 3:43
